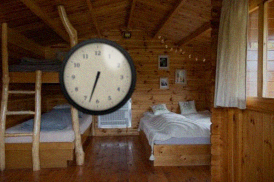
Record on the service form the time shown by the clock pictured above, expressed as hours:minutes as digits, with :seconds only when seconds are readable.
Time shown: 6:33
